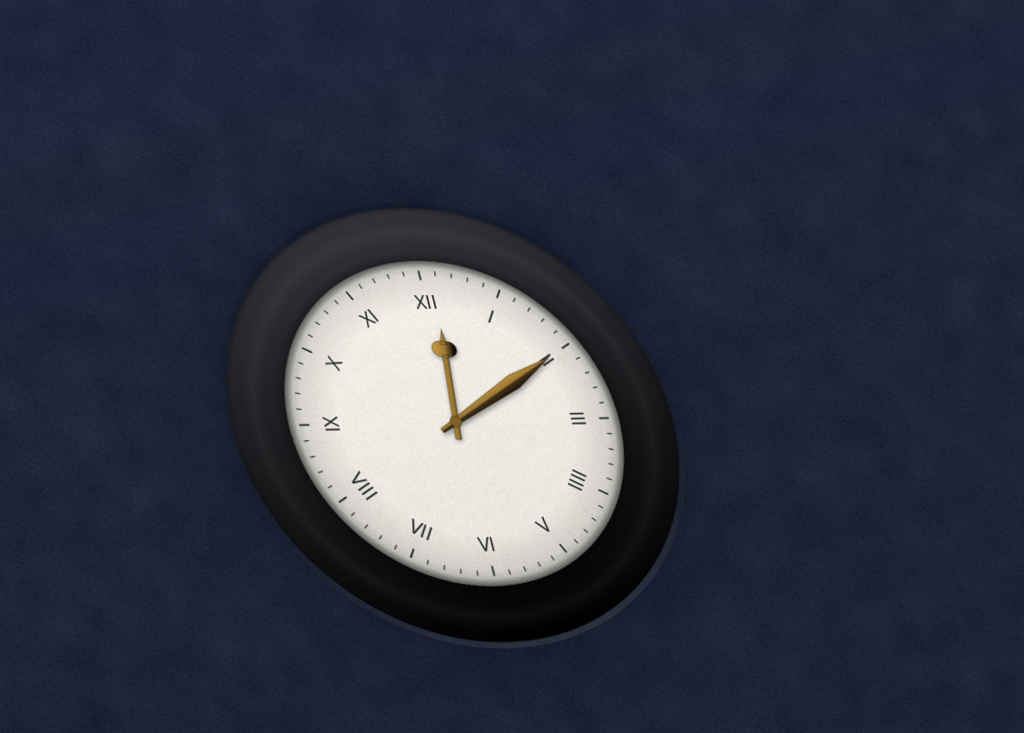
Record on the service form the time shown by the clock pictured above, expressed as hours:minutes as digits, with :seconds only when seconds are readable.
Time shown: 12:10
